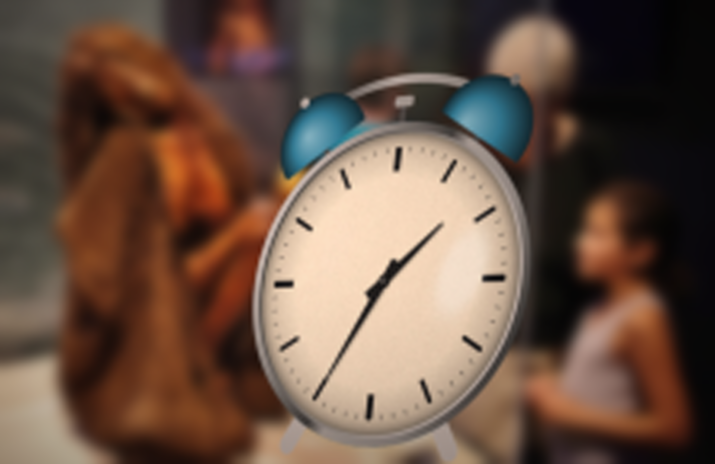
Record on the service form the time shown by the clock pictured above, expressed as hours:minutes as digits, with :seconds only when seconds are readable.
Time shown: 1:35
